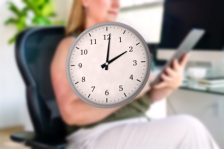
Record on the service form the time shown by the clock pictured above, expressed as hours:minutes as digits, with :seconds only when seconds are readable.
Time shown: 2:01
